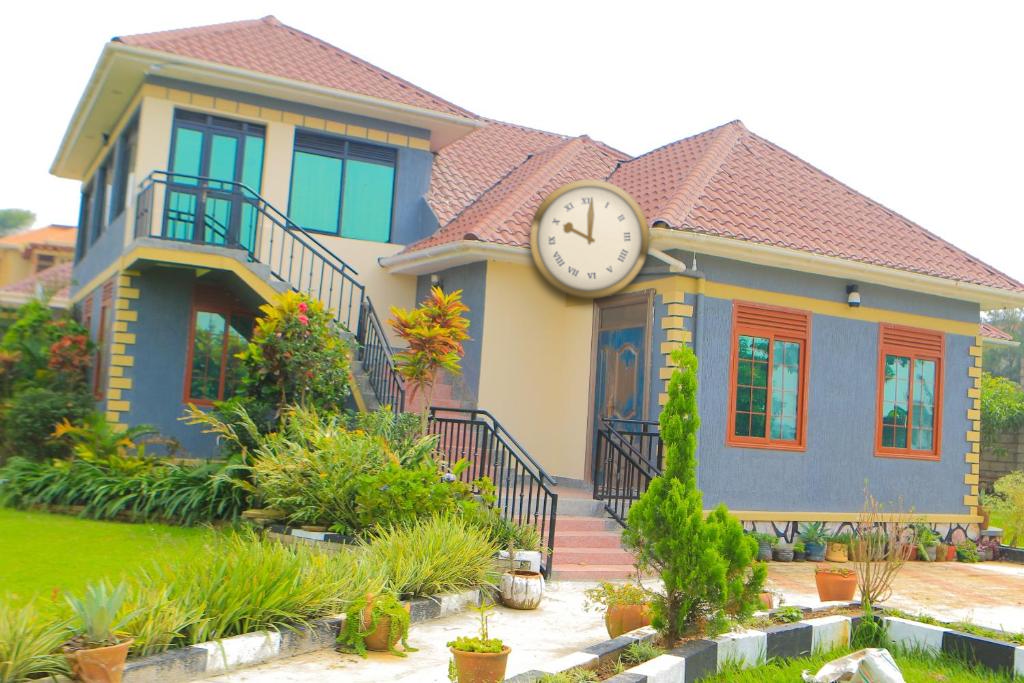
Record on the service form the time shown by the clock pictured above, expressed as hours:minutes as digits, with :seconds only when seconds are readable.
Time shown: 10:01
